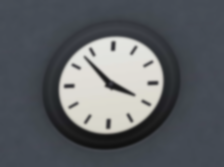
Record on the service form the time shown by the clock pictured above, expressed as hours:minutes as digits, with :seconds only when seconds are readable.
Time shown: 3:53
